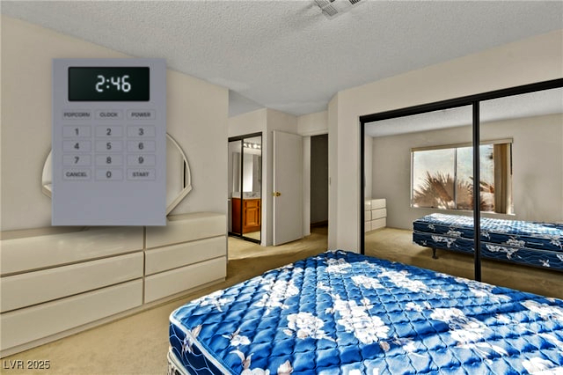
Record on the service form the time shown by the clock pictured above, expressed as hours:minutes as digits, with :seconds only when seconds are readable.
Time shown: 2:46
